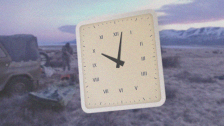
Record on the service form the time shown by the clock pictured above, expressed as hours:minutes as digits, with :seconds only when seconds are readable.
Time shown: 10:02
